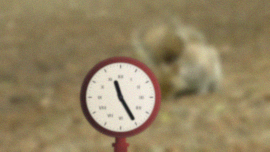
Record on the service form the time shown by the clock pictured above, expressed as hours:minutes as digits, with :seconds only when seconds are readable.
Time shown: 11:25
